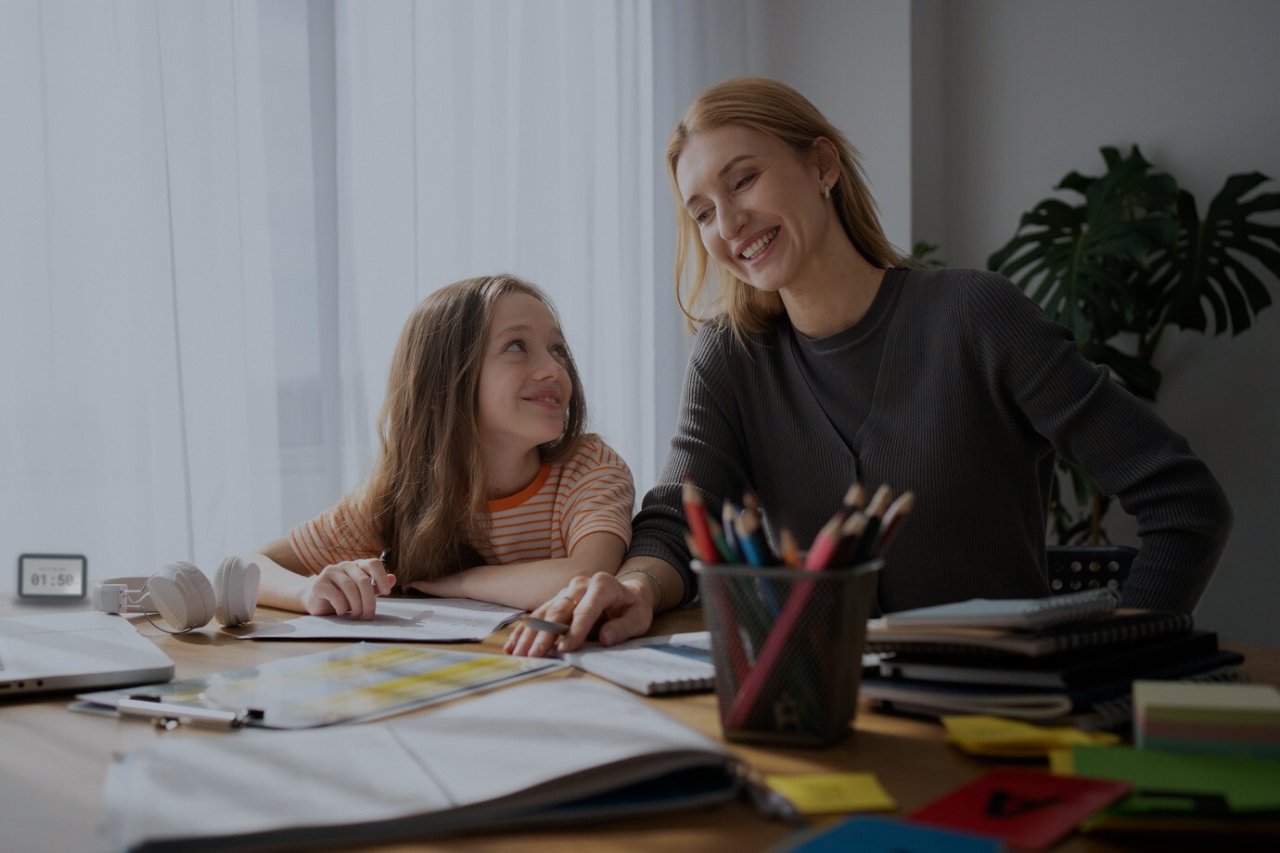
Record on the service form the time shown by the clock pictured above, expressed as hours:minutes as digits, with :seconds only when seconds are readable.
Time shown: 1:50
